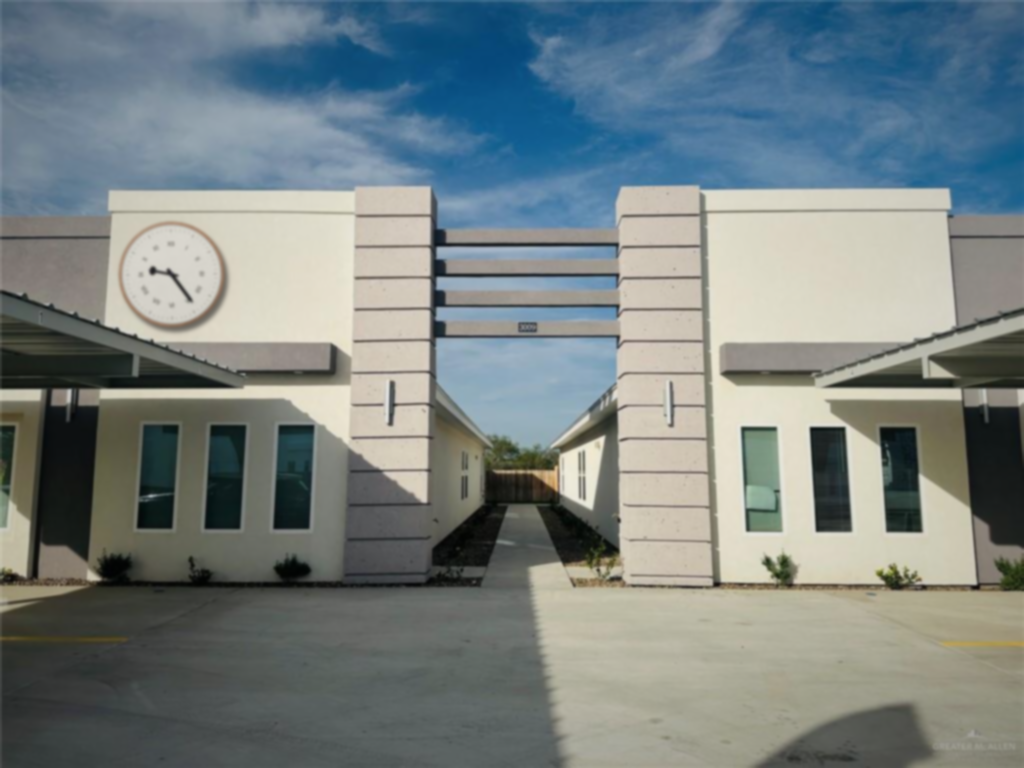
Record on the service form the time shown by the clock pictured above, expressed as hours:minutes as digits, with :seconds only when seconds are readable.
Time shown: 9:24
